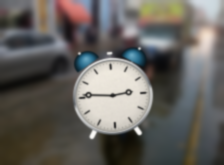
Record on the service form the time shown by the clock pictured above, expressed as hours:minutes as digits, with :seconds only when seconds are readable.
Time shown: 2:46
